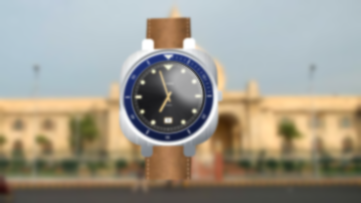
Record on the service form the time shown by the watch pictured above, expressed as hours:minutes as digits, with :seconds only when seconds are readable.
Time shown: 6:57
